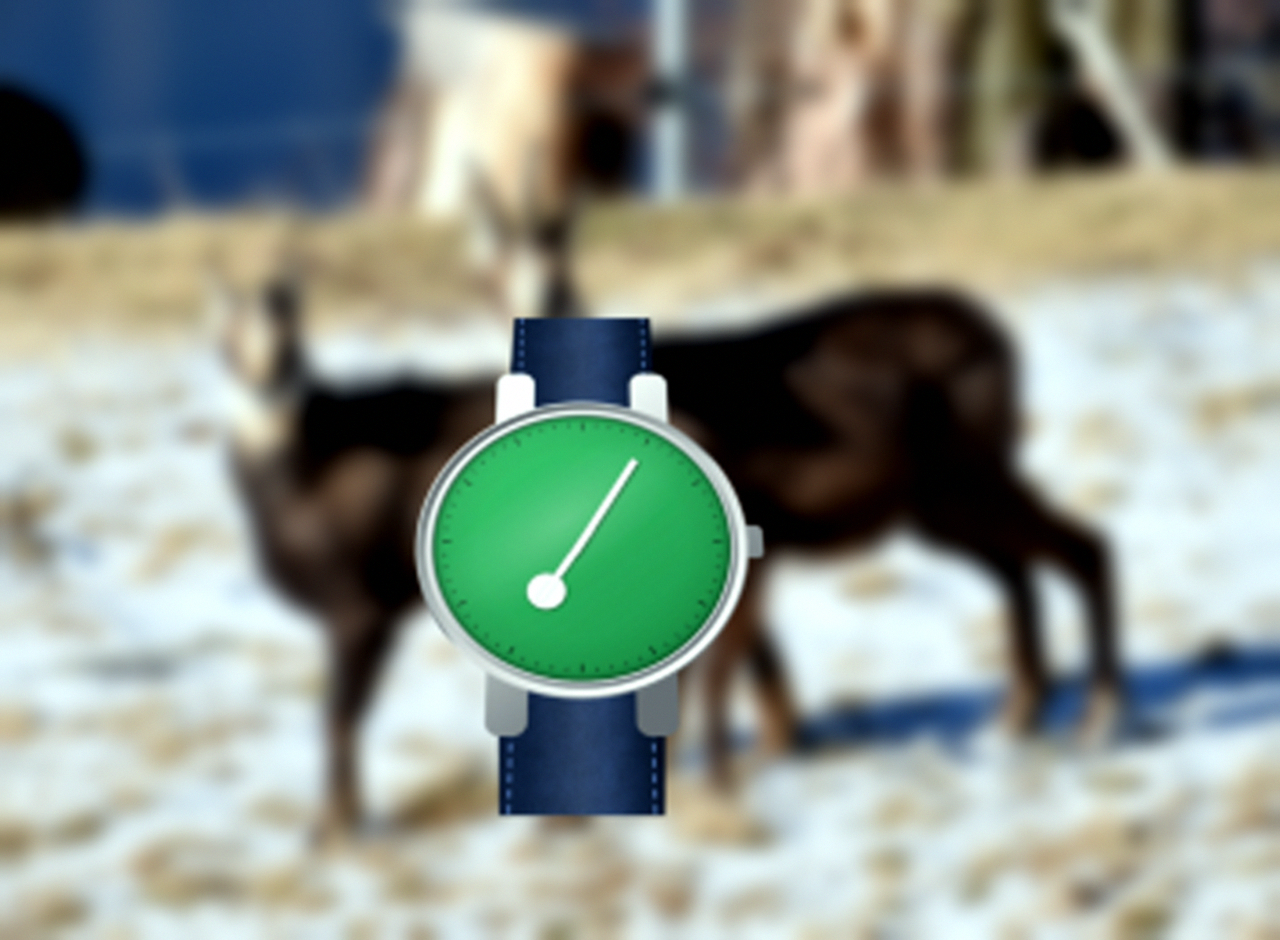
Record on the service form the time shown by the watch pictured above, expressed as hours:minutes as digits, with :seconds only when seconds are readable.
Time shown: 7:05
